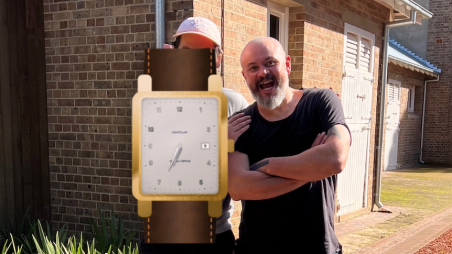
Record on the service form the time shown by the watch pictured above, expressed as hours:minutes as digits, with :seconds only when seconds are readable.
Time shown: 6:34
